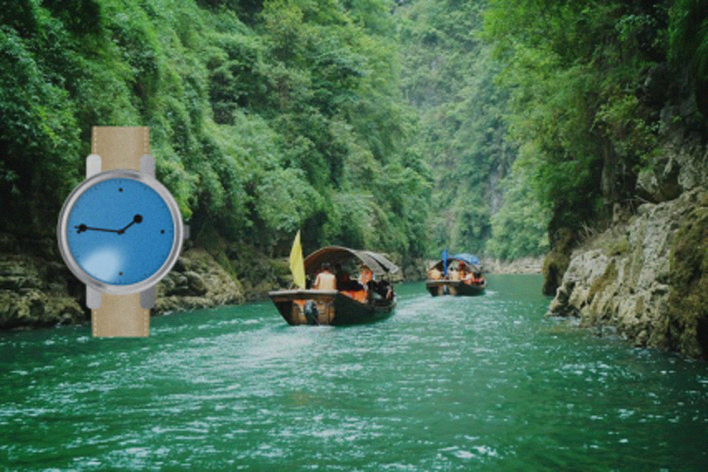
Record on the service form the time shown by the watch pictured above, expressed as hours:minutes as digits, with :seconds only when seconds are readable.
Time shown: 1:46
